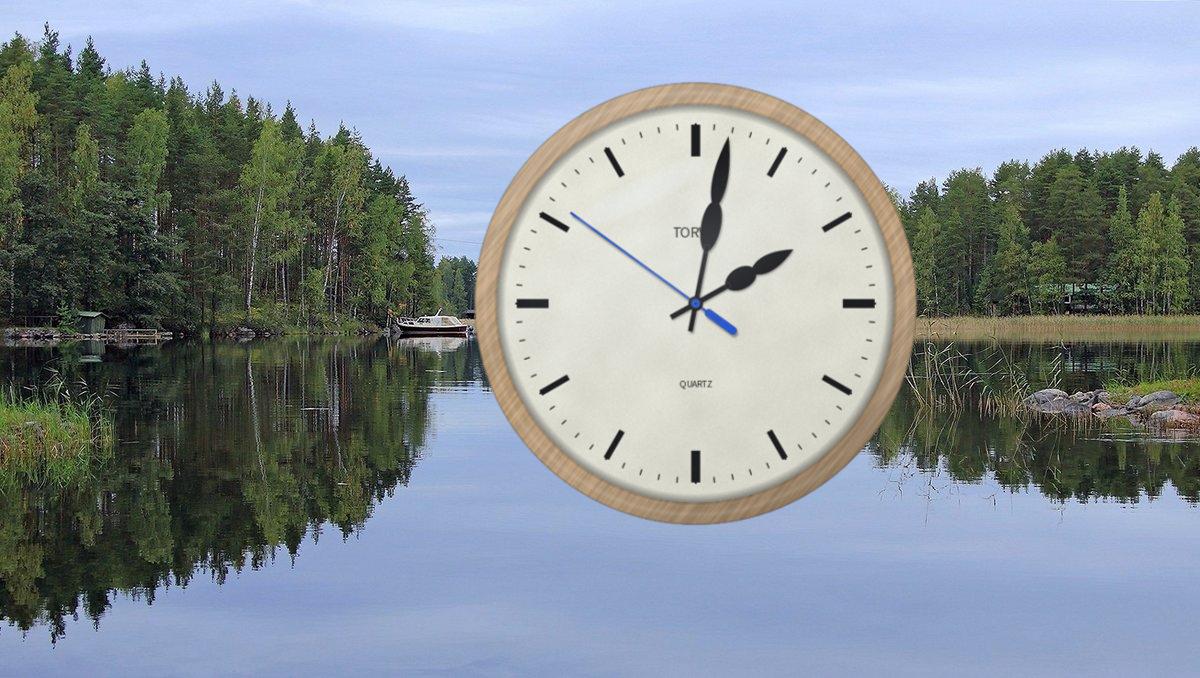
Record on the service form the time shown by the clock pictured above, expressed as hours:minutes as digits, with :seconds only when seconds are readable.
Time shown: 2:01:51
